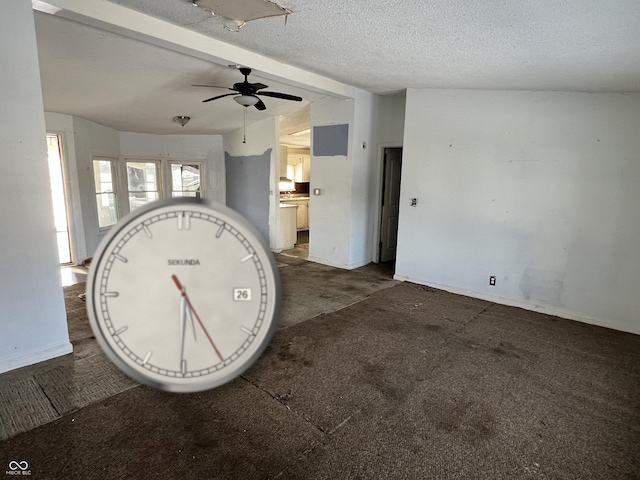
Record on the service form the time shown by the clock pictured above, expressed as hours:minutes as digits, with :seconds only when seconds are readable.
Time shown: 5:30:25
